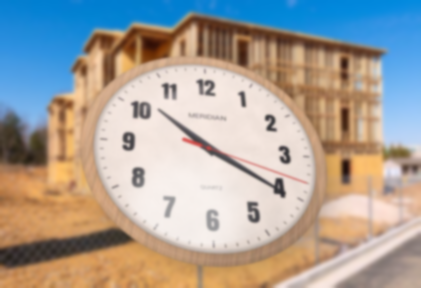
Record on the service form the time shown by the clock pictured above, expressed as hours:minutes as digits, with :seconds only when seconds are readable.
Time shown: 10:20:18
